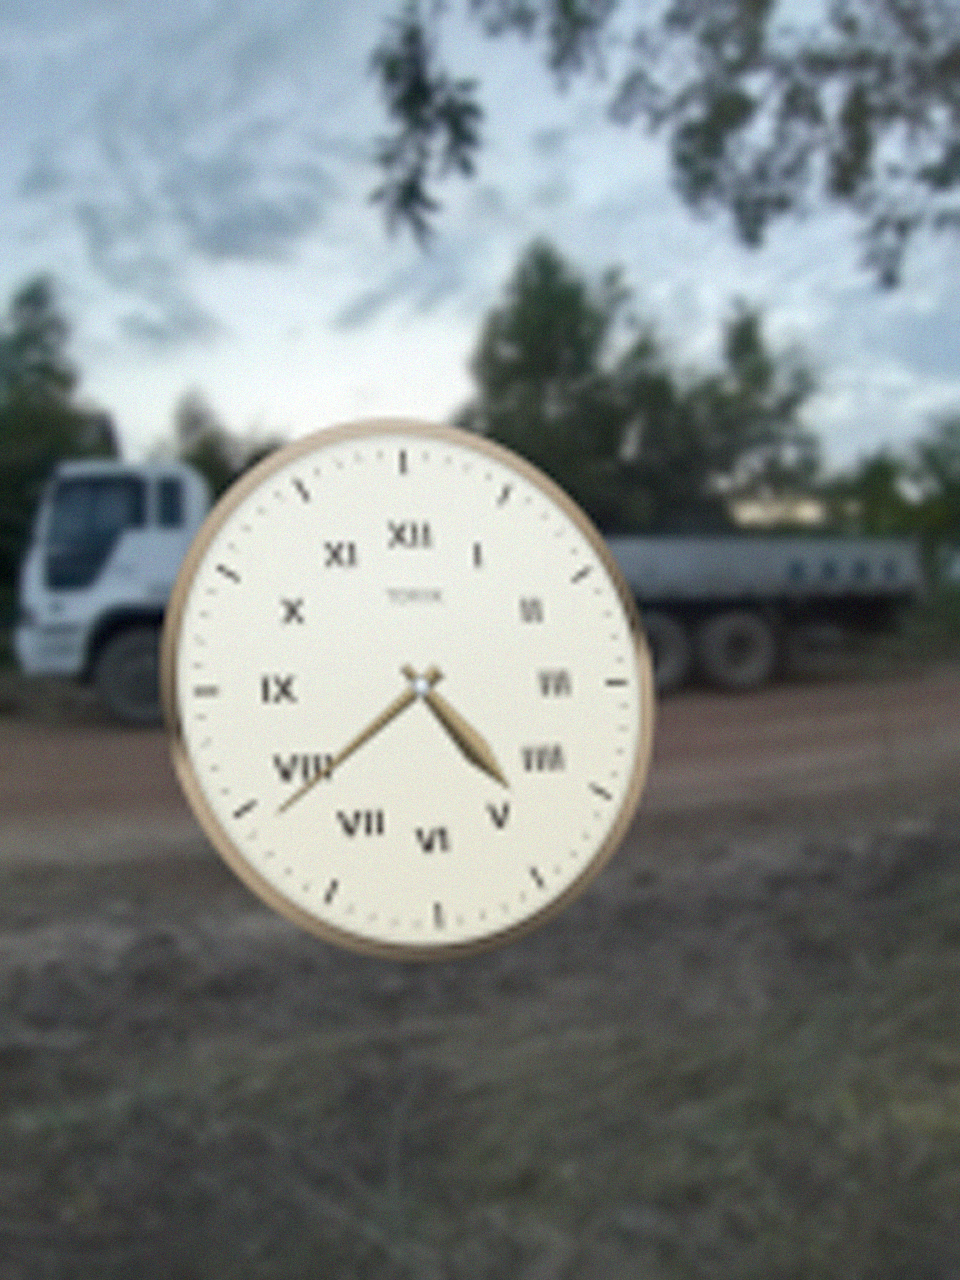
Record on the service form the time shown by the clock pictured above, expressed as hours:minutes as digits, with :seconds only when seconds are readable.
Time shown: 4:39
